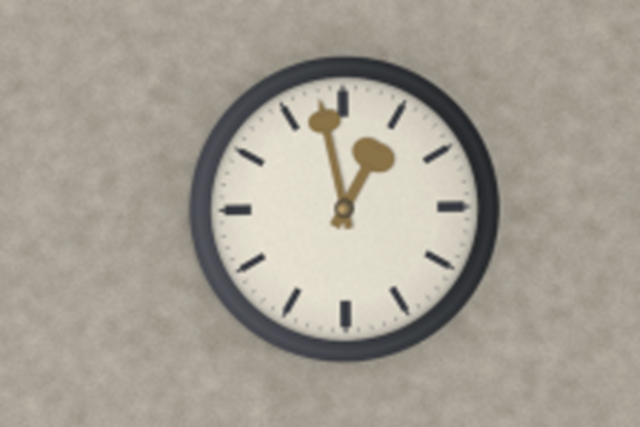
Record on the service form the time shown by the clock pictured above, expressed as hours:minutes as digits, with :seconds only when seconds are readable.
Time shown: 12:58
